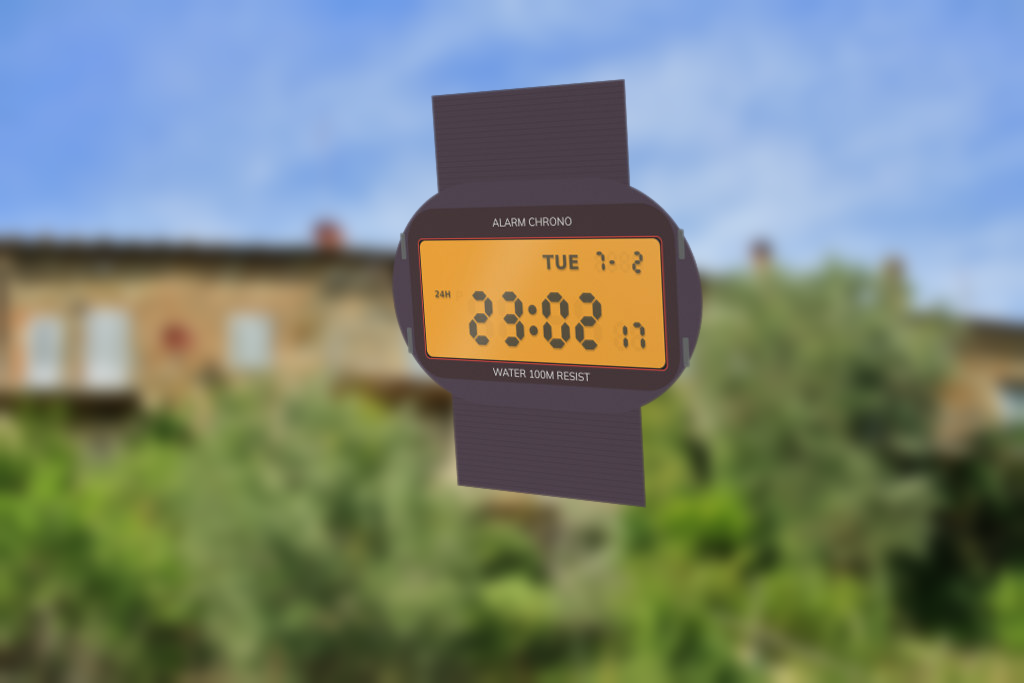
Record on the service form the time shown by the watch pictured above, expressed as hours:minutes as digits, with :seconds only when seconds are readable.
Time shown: 23:02:17
